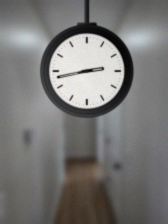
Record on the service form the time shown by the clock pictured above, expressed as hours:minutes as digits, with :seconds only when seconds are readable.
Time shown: 2:43
